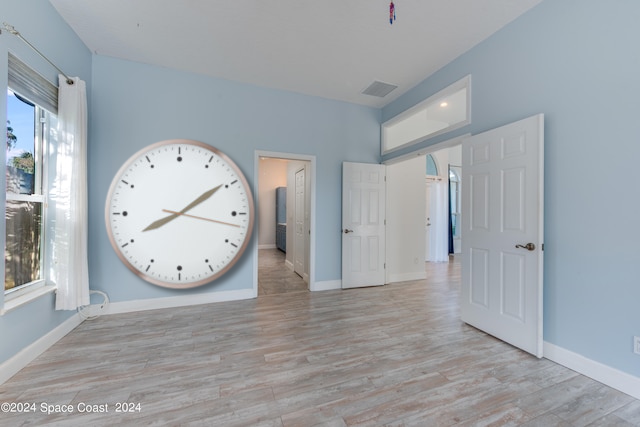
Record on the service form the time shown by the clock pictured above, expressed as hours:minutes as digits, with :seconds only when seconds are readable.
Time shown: 8:09:17
